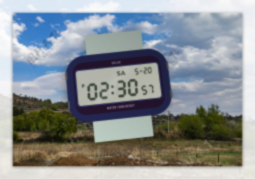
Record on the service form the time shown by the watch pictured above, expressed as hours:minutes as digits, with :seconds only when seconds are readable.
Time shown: 2:30
